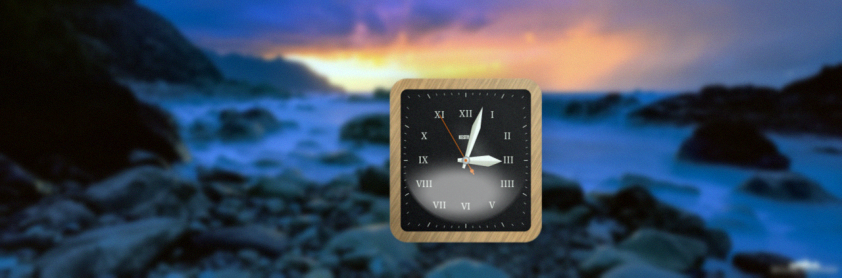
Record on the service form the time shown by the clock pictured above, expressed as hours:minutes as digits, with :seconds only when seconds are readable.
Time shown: 3:02:55
